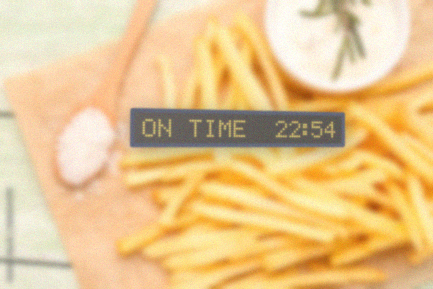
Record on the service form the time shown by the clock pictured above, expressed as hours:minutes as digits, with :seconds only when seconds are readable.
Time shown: 22:54
